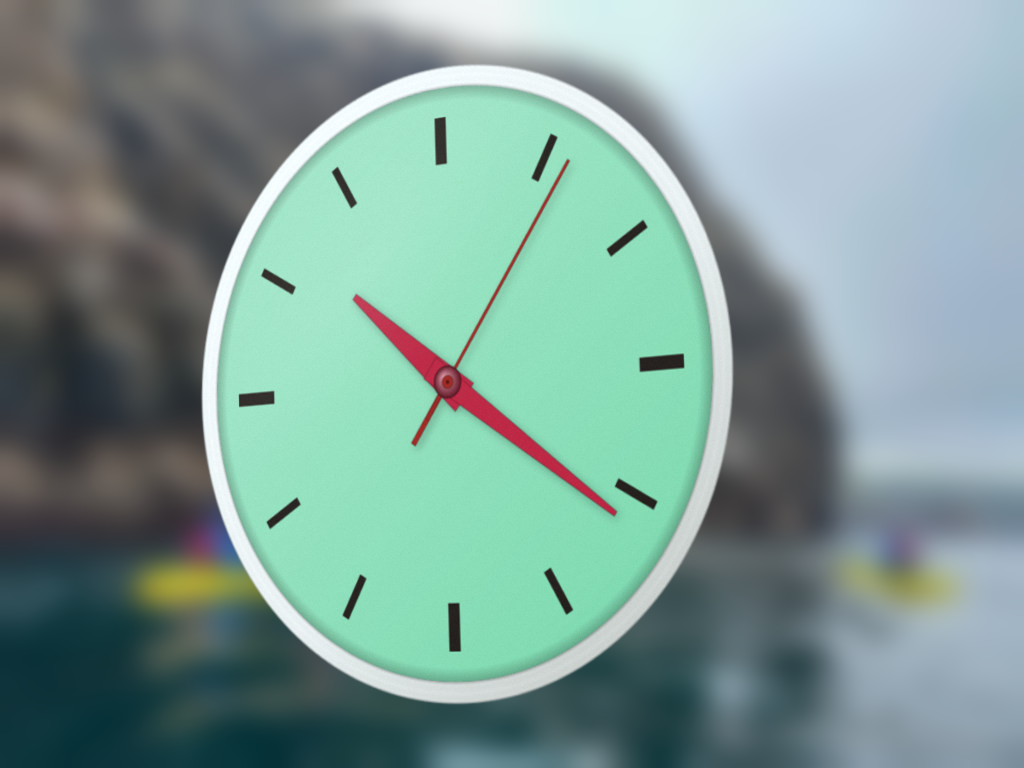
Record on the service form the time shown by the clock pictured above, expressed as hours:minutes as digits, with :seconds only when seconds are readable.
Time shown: 10:21:06
